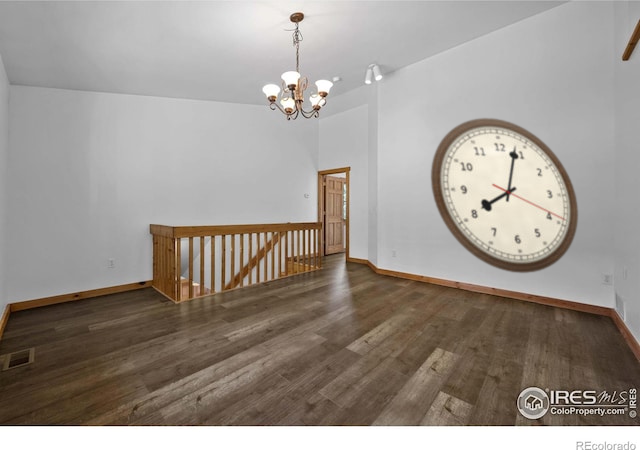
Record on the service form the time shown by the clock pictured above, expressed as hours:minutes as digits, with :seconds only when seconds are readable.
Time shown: 8:03:19
